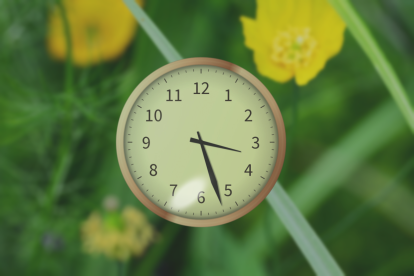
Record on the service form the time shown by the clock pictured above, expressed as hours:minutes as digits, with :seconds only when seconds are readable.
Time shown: 3:27
